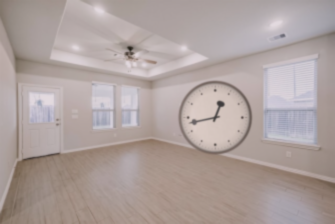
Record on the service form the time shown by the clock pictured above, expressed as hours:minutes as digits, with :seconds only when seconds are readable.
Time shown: 12:43
